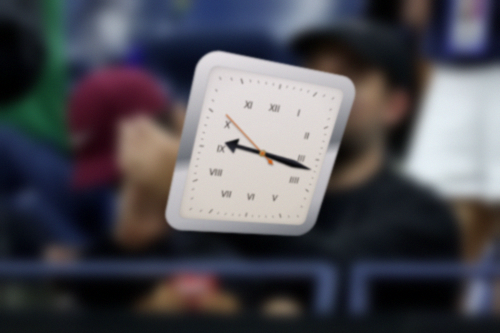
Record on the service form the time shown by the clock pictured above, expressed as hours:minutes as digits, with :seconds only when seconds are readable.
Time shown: 9:16:51
